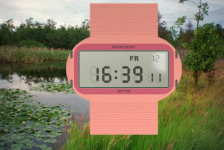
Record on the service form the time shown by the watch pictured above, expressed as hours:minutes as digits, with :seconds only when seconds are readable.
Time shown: 16:39:11
